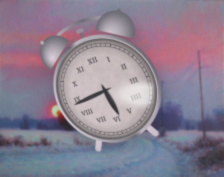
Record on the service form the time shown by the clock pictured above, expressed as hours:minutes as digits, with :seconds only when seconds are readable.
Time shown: 5:44
